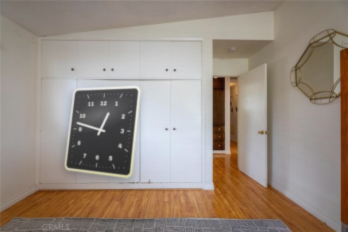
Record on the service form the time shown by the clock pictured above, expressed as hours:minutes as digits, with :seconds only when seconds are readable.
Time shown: 12:47
